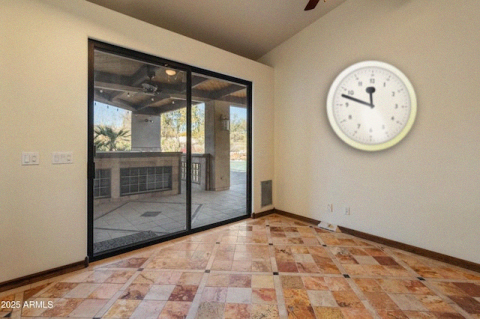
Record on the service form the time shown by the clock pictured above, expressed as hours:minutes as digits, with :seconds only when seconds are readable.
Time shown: 11:48
